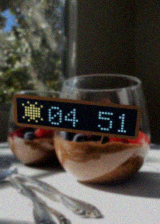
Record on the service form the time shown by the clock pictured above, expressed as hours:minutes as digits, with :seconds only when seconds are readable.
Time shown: 4:51
